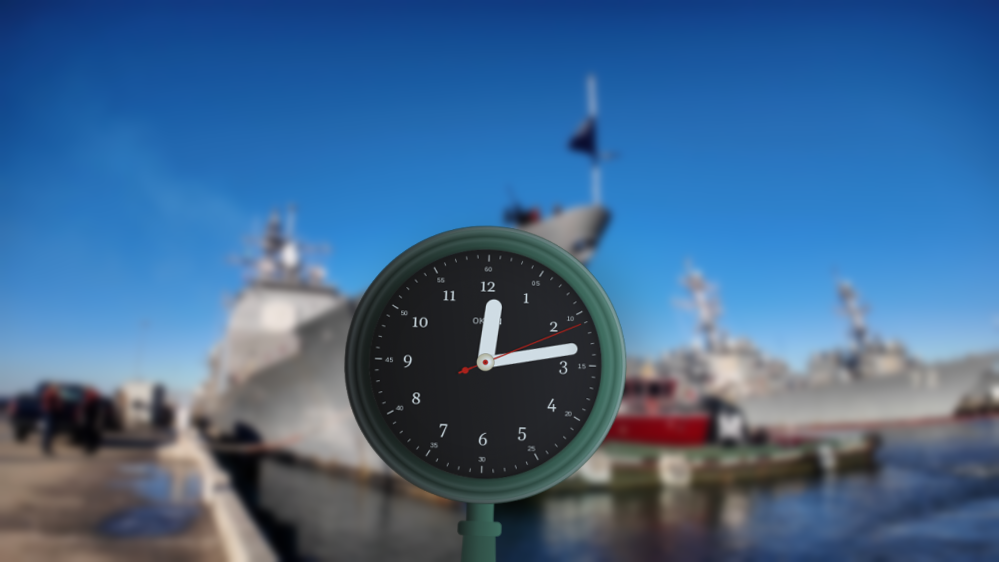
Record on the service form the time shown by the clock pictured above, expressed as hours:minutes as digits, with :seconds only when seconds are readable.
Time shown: 12:13:11
